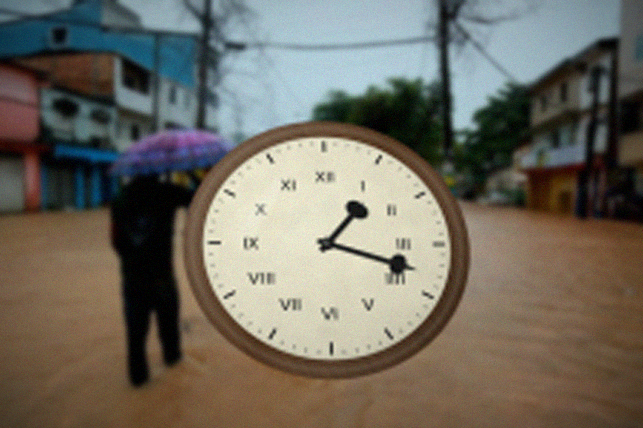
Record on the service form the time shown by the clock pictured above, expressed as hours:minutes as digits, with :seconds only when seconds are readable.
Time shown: 1:18
